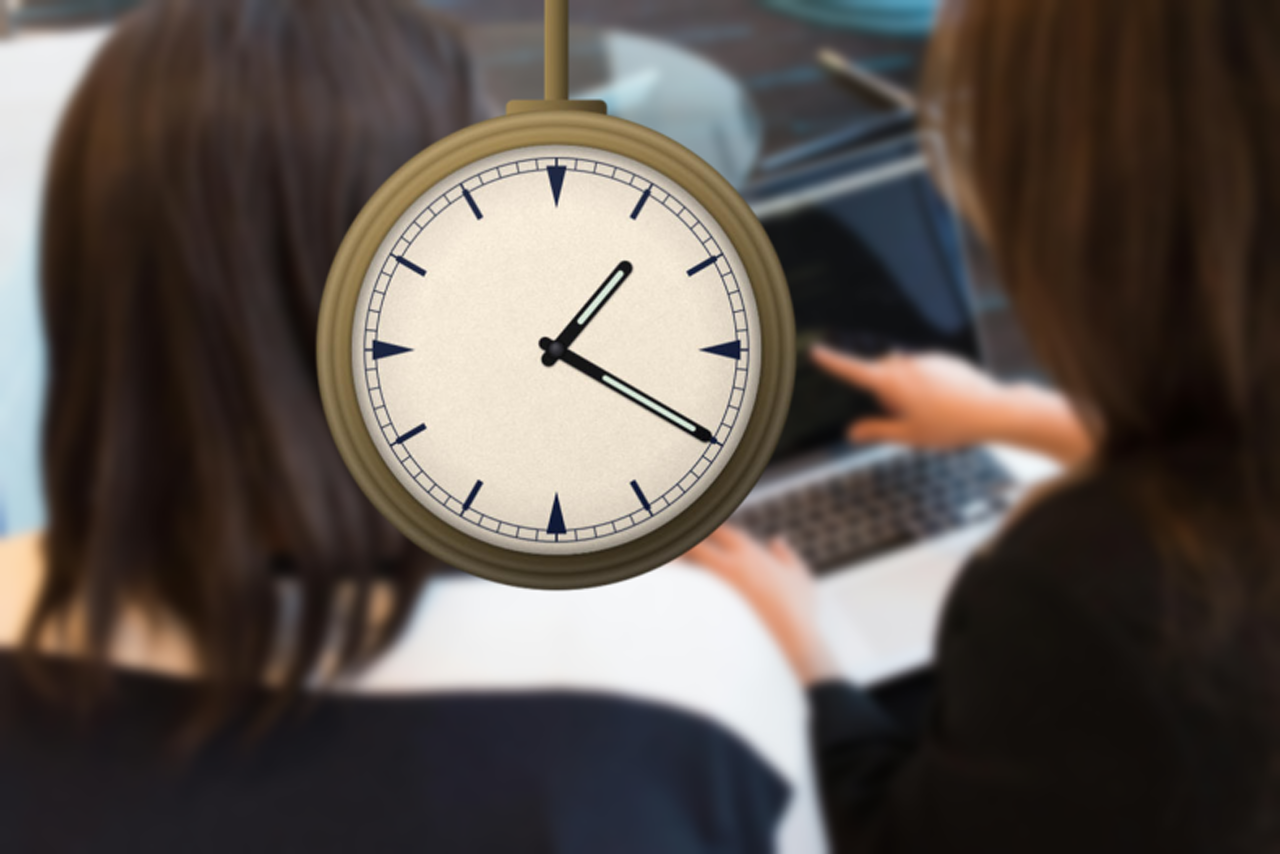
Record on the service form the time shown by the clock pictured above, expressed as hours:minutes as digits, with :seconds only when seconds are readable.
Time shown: 1:20
